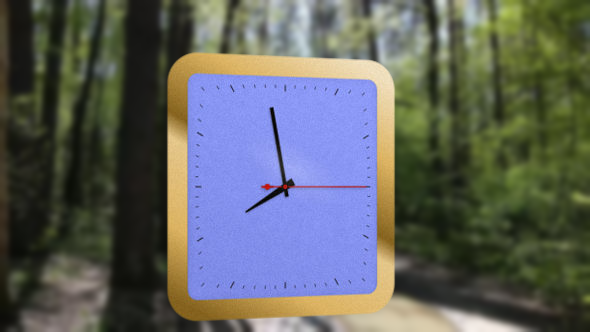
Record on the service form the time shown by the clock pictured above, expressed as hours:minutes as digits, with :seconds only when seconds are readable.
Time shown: 7:58:15
